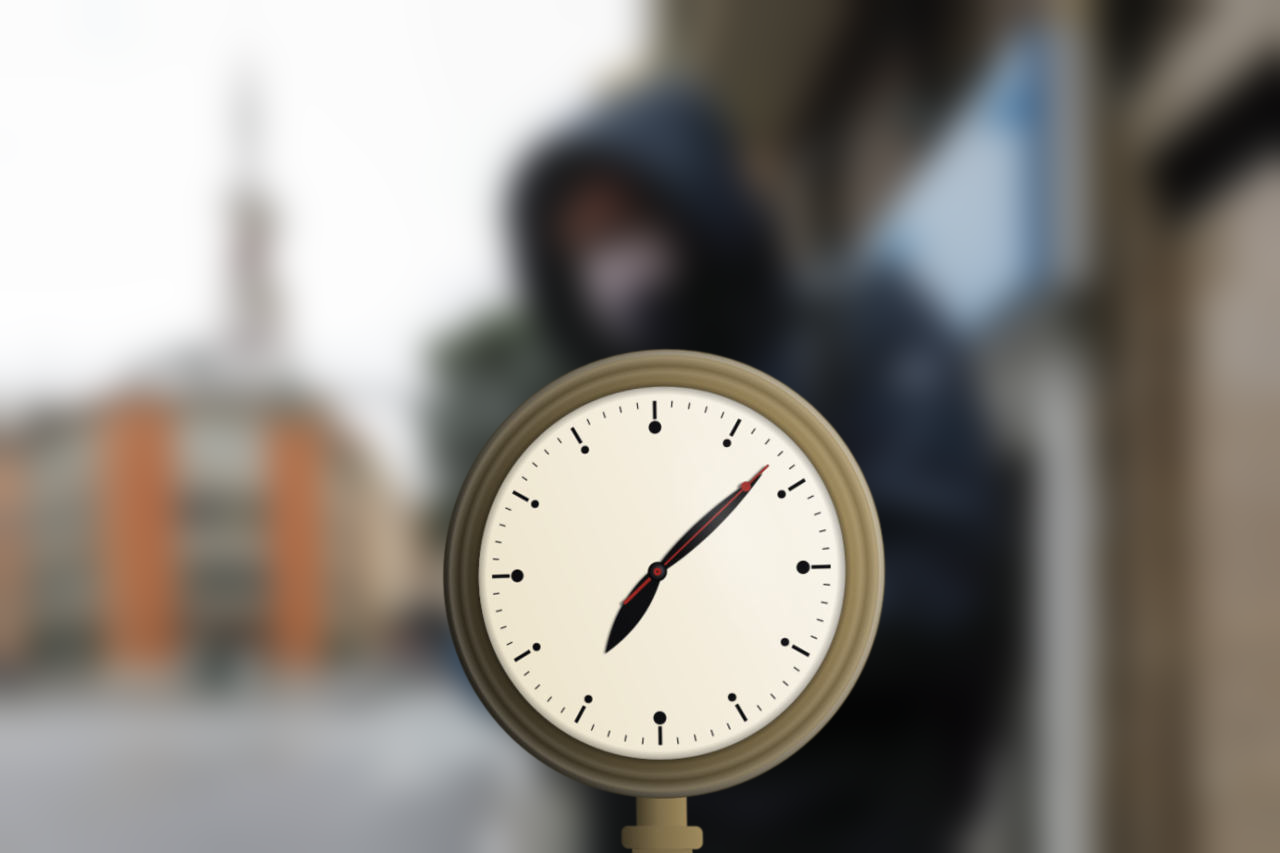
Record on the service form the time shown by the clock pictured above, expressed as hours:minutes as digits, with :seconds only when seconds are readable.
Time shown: 7:08:08
